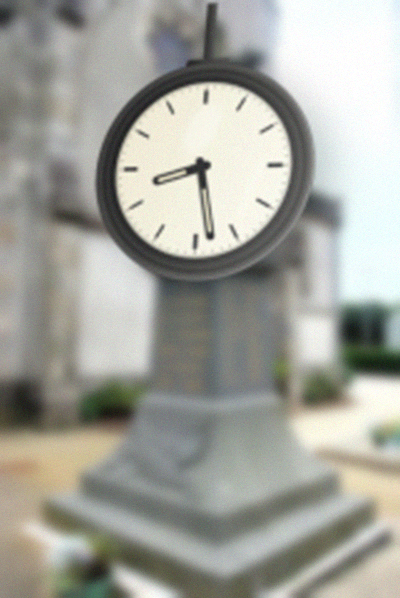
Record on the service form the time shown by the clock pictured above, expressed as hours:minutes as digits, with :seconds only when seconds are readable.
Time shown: 8:28
